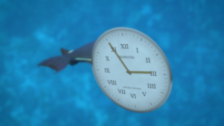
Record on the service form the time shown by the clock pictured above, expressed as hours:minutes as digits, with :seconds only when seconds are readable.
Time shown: 2:55
